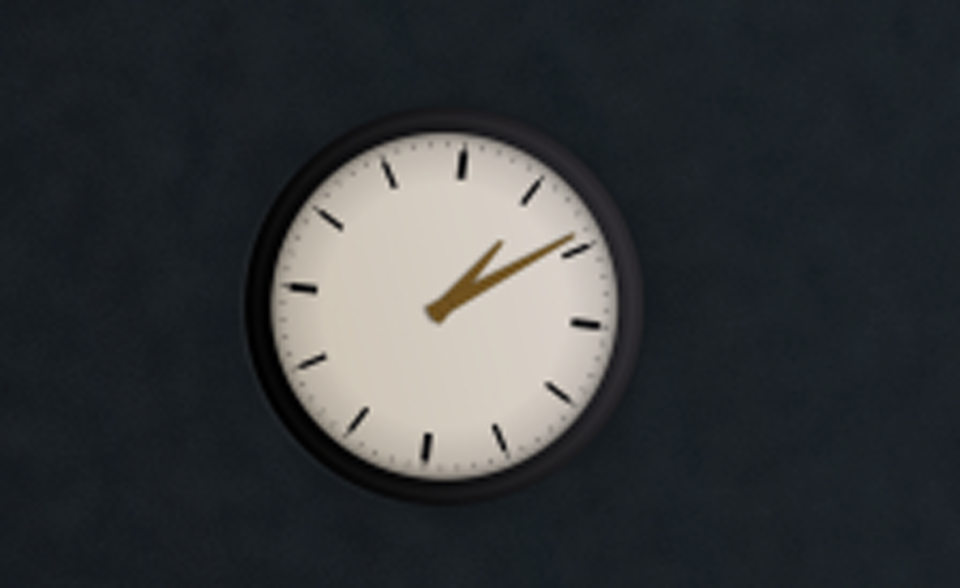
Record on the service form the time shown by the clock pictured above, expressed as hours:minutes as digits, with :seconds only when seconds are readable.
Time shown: 1:09
